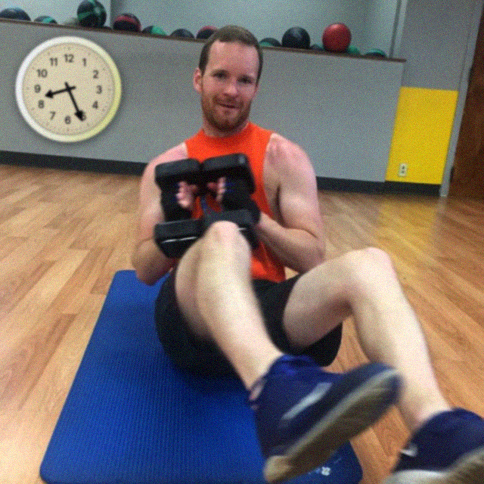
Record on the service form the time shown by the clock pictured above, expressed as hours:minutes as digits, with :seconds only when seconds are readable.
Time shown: 8:26
